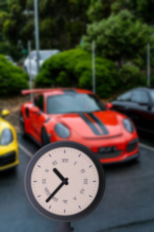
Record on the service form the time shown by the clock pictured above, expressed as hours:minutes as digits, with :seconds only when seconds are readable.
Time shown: 10:37
